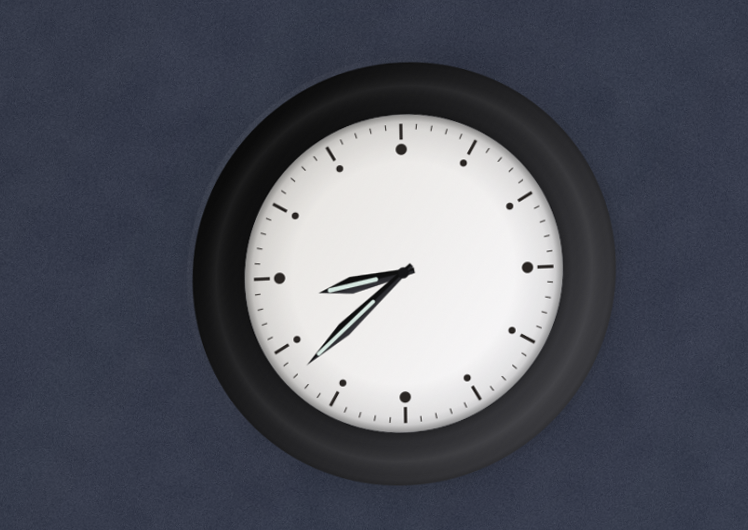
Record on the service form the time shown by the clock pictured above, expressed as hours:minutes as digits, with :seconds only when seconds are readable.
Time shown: 8:38
